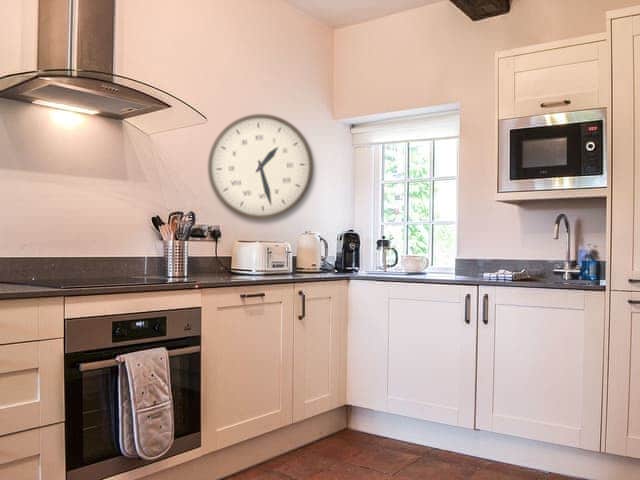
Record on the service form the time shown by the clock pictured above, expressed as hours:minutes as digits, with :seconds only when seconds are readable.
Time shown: 1:28
